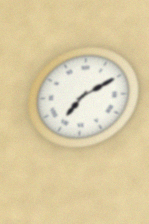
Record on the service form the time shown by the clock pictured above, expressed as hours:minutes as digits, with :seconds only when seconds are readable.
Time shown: 7:10
